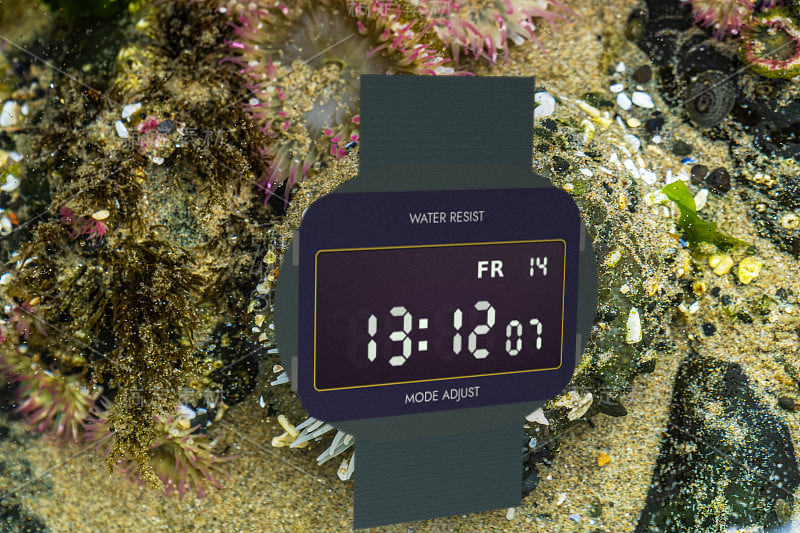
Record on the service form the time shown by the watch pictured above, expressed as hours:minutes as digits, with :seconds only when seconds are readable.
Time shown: 13:12:07
